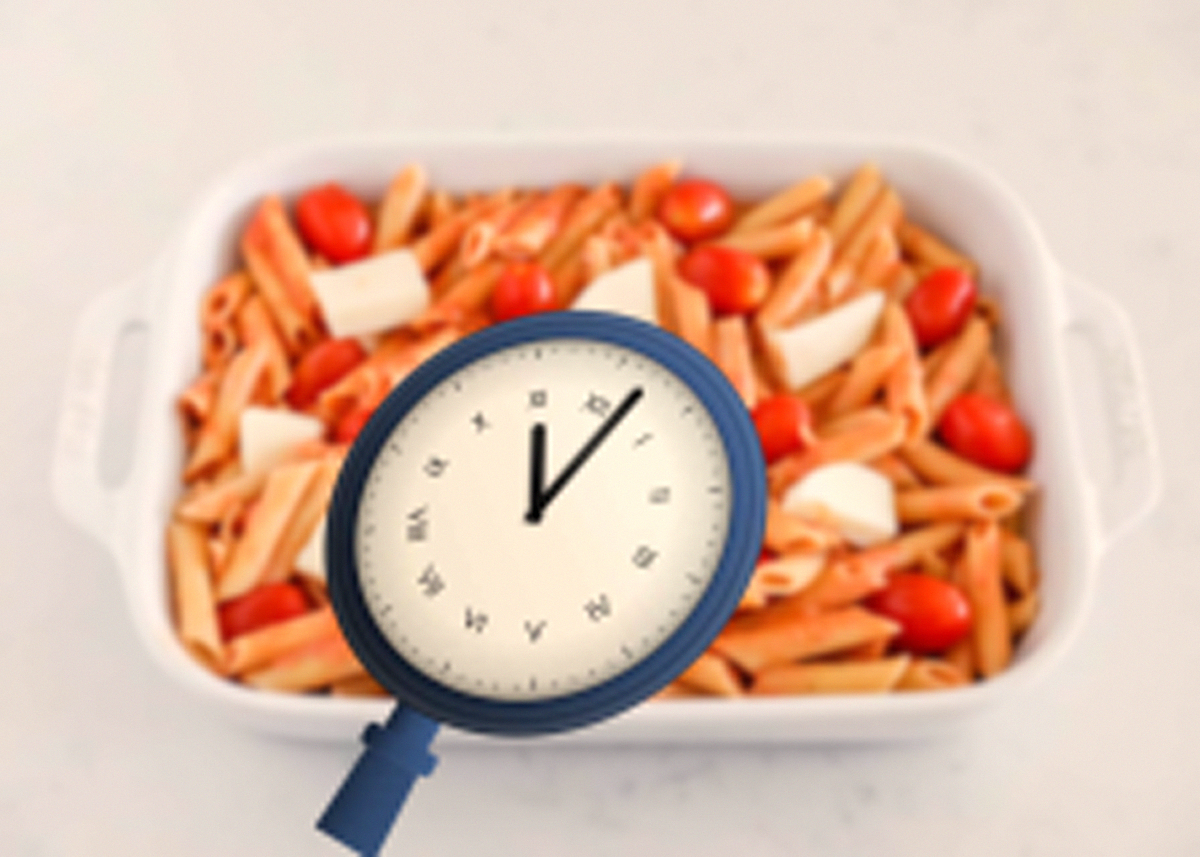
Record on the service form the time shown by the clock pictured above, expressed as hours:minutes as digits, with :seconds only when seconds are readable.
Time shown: 11:02
